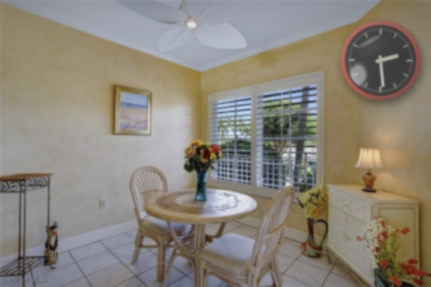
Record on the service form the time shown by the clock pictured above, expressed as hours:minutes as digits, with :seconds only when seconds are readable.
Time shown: 2:29
